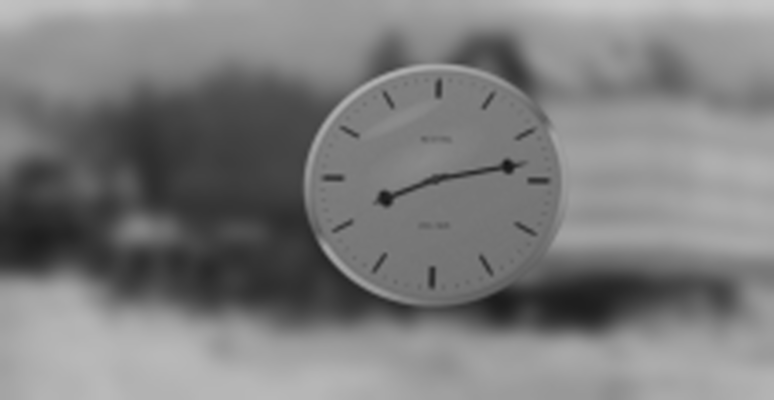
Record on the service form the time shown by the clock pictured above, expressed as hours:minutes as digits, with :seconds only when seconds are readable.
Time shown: 8:13
